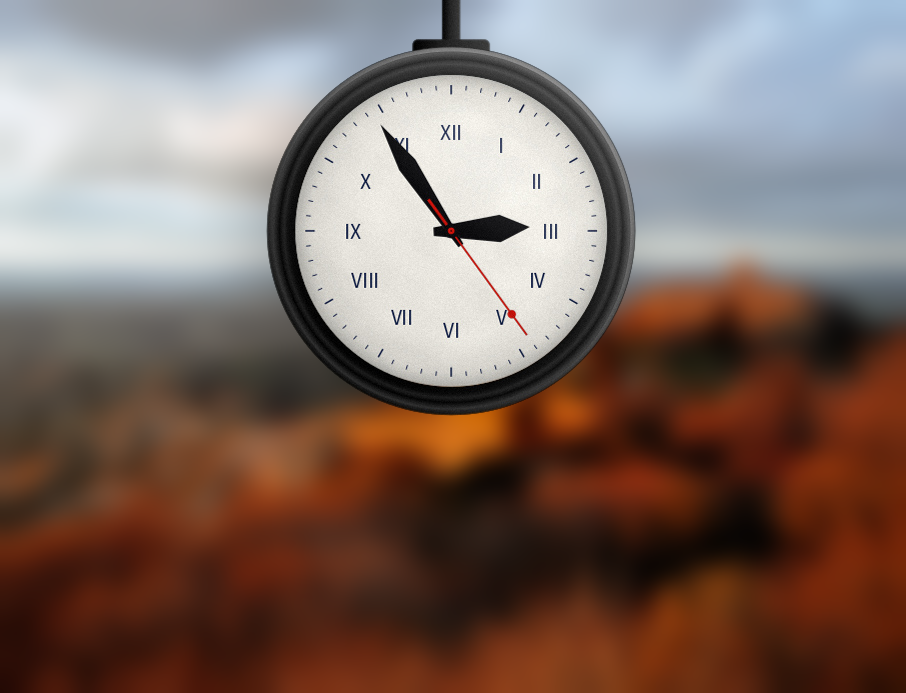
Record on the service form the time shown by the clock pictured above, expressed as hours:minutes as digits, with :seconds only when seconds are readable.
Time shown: 2:54:24
